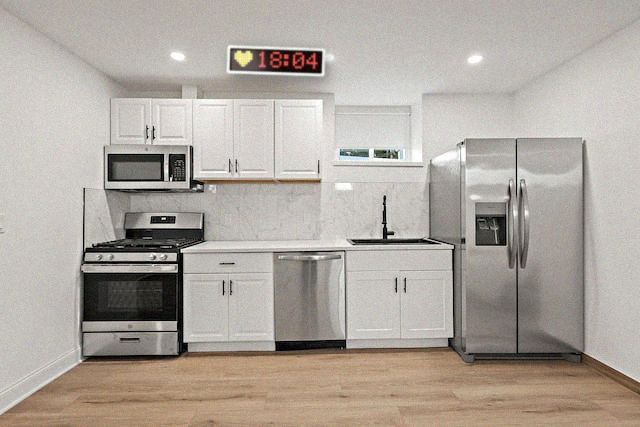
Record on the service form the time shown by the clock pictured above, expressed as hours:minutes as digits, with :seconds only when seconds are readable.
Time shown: 18:04
